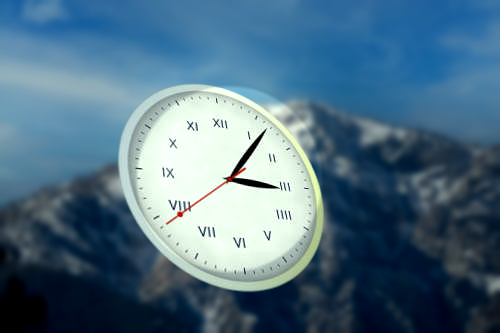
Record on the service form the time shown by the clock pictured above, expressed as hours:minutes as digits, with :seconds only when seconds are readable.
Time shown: 3:06:39
